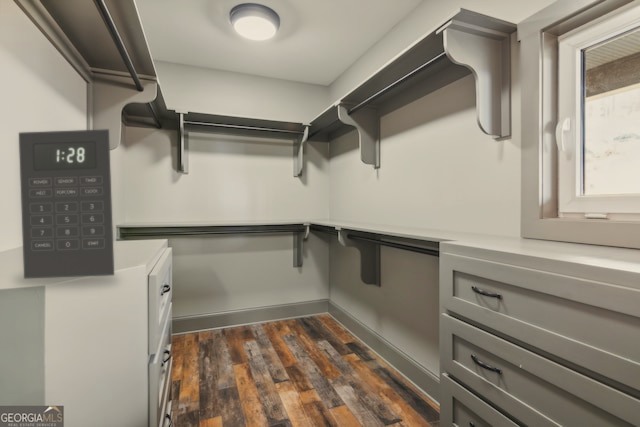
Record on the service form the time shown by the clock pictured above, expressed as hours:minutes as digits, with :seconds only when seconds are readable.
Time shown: 1:28
